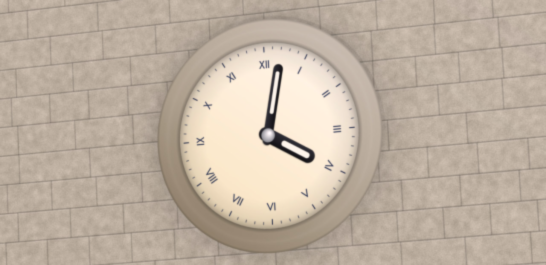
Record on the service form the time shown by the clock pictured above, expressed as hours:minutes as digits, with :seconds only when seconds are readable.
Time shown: 4:02
